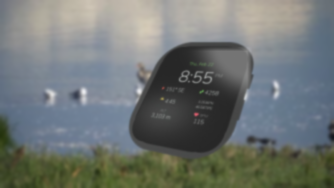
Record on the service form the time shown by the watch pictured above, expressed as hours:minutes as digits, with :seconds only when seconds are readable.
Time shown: 8:55
